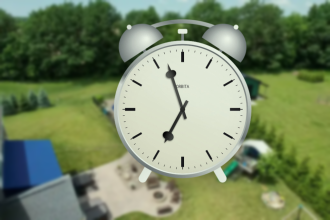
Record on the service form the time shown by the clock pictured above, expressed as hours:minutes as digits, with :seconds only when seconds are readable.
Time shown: 6:57
